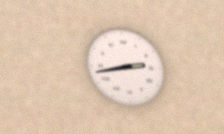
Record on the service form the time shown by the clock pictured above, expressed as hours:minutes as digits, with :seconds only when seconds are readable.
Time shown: 2:43
